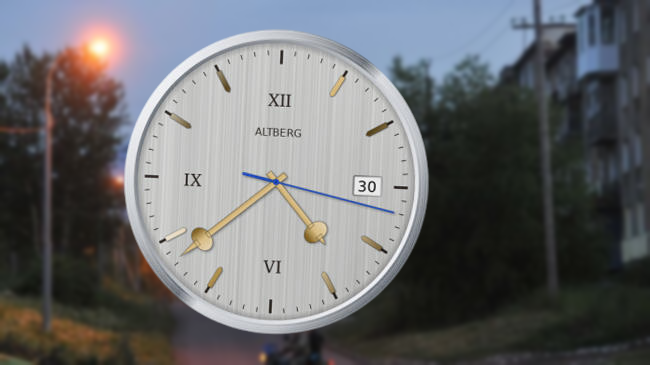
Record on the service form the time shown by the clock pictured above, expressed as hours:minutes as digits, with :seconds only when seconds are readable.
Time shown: 4:38:17
